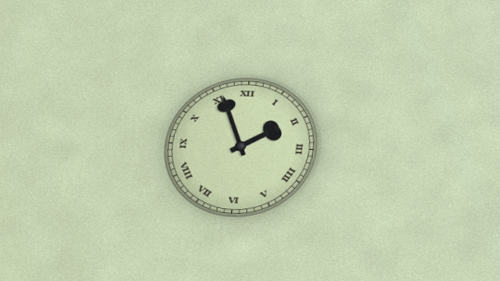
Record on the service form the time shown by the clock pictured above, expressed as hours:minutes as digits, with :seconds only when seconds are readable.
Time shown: 1:56
